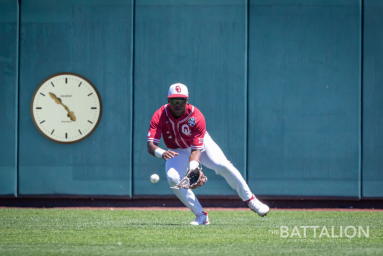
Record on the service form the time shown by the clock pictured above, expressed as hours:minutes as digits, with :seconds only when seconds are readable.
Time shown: 4:52
